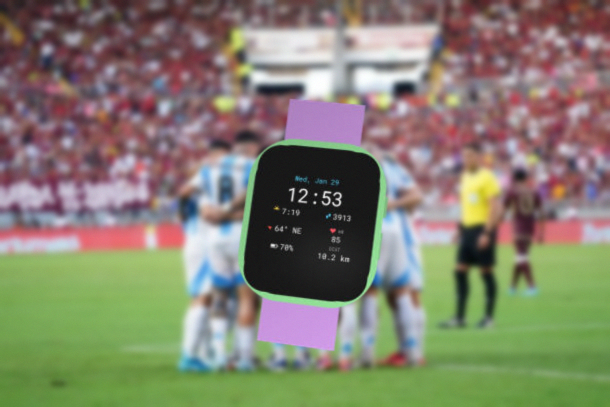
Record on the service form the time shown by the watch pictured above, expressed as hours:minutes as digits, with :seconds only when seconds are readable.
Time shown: 12:53
